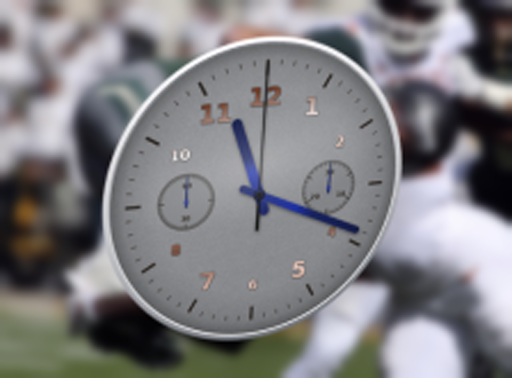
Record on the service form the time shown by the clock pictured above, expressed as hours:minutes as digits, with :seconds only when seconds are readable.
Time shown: 11:19
